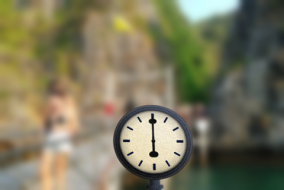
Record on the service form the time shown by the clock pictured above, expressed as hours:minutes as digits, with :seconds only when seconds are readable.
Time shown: 6:00
